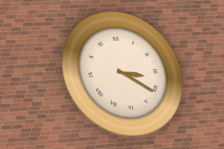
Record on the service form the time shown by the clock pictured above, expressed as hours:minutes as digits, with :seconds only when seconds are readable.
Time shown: 3:21
